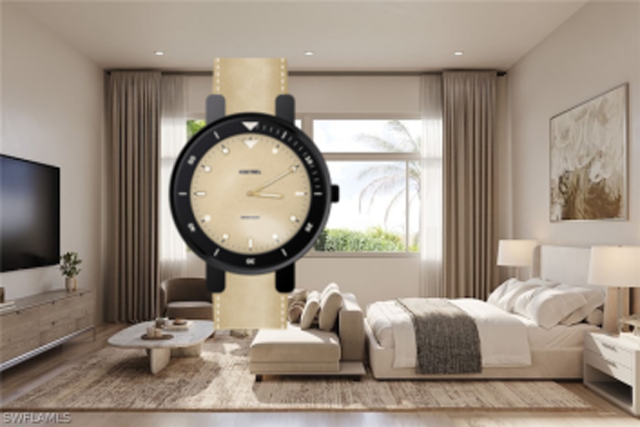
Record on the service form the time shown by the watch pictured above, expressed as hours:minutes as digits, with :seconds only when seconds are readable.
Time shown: 3:10
